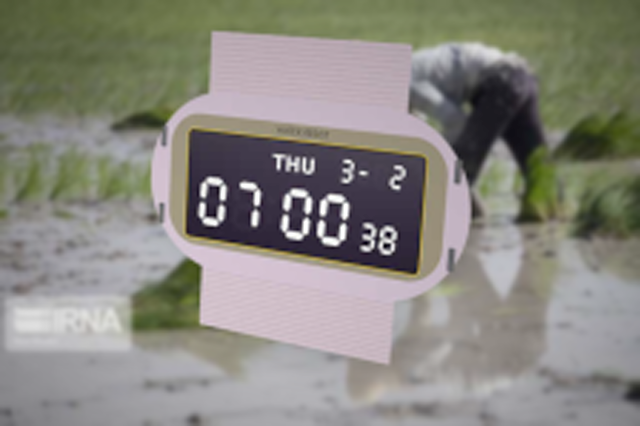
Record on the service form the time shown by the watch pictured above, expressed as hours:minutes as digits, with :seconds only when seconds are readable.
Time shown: 7:00:38
